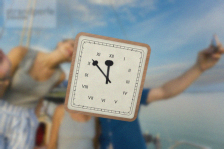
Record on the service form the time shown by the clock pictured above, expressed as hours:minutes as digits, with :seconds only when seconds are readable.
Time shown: 11:52
